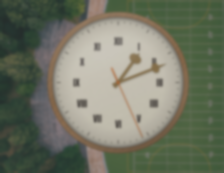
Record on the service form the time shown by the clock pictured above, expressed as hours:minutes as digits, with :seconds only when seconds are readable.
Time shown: 1:11:26
